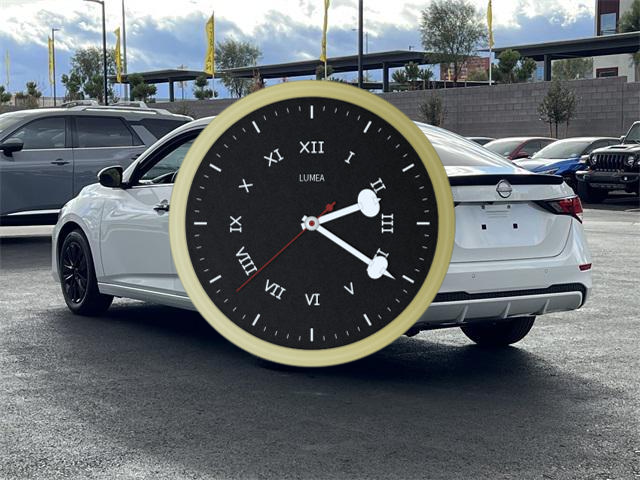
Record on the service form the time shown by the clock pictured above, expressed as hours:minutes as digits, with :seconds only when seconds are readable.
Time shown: 2:20:38
